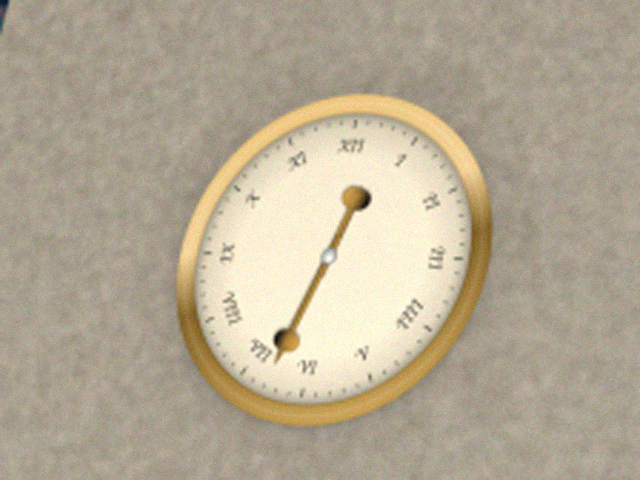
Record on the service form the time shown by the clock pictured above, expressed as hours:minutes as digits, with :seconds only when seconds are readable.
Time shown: 12:33
